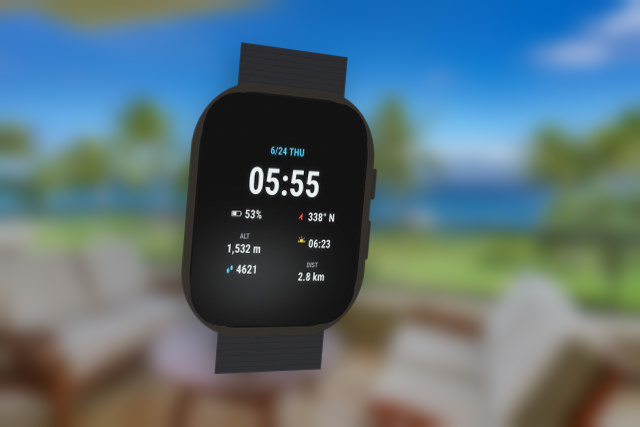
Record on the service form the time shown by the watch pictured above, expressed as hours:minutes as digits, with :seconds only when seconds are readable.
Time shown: 5:55
